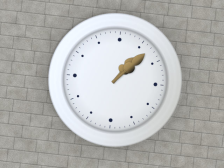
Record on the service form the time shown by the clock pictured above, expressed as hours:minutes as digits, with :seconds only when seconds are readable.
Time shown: 1:07
